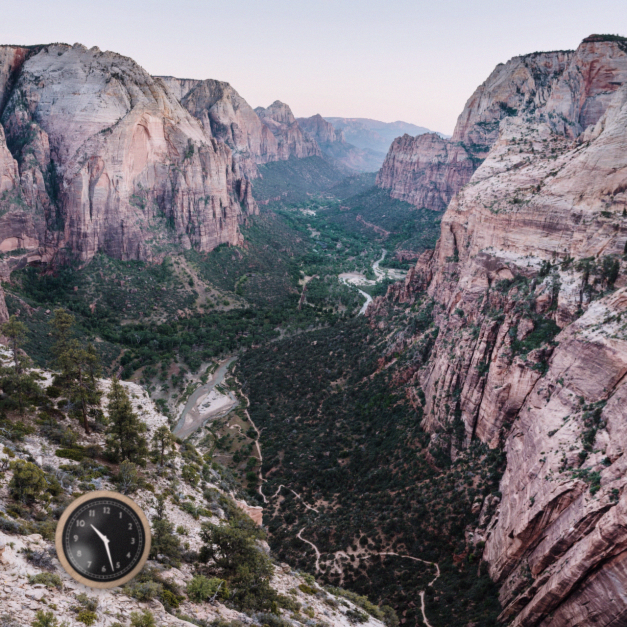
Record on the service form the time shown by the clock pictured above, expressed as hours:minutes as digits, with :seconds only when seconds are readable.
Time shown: 10:27
